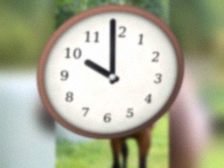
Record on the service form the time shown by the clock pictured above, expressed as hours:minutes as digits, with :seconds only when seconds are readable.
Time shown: 9:59
